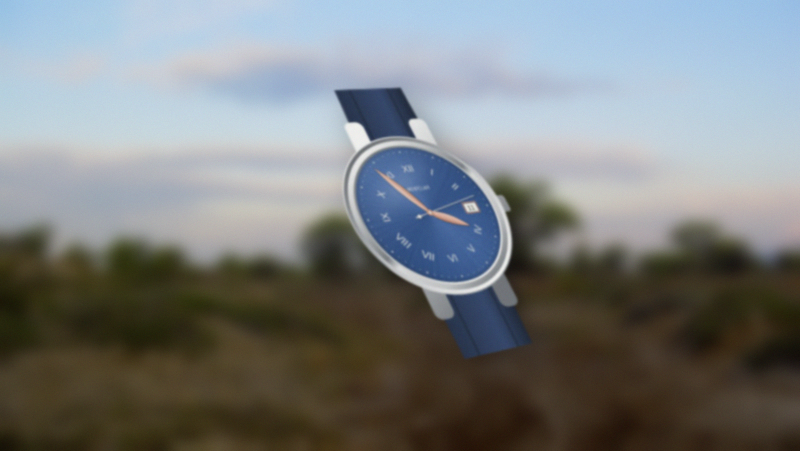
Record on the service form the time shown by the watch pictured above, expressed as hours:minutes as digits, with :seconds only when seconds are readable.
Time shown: 3:54:13
